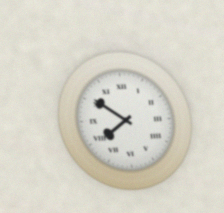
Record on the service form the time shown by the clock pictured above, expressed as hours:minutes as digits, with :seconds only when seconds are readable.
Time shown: 7:51
